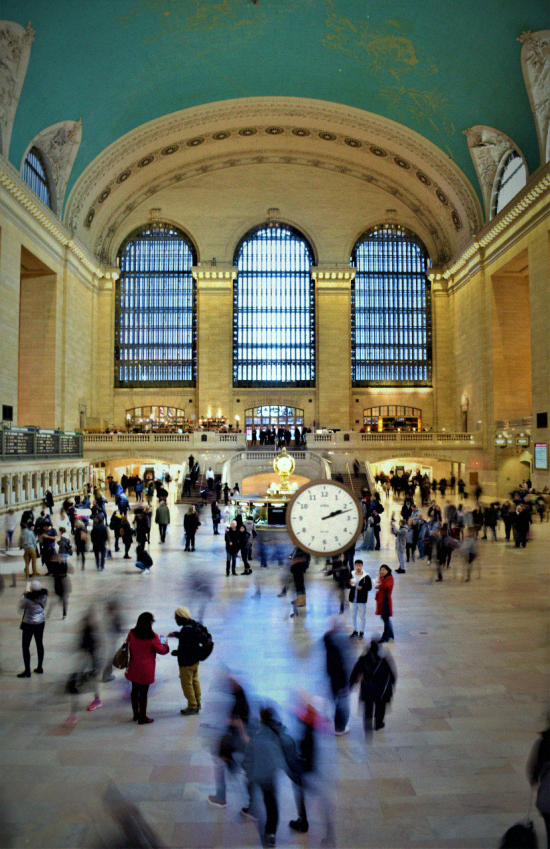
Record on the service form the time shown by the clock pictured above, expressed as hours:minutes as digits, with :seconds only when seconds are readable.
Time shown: 2:12
